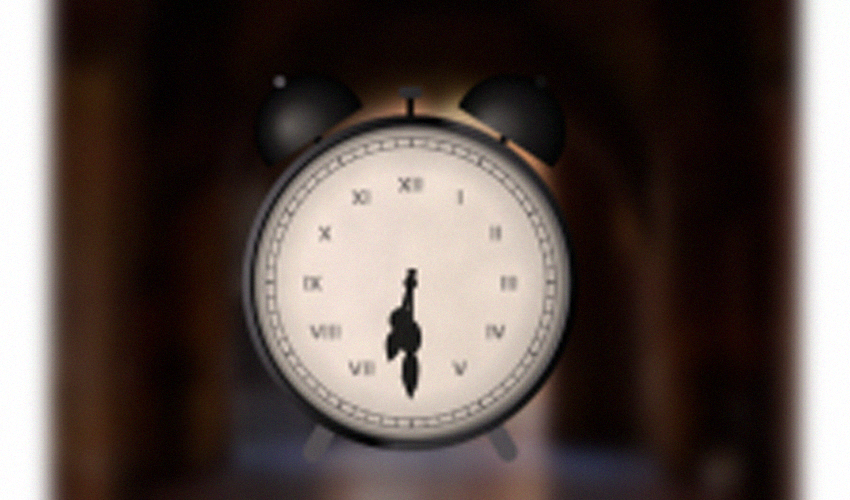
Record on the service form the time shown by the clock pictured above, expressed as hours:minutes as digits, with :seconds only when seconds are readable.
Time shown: 6:30
